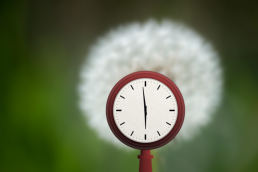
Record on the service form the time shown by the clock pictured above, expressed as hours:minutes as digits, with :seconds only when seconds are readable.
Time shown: 5:59
